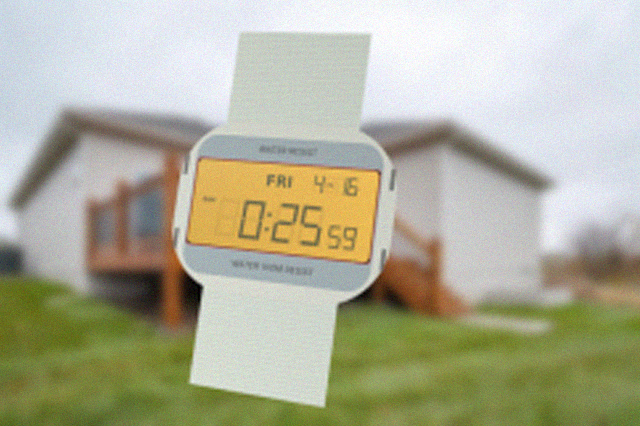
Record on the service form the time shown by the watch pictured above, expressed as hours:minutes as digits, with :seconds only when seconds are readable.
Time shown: 0:25:59
